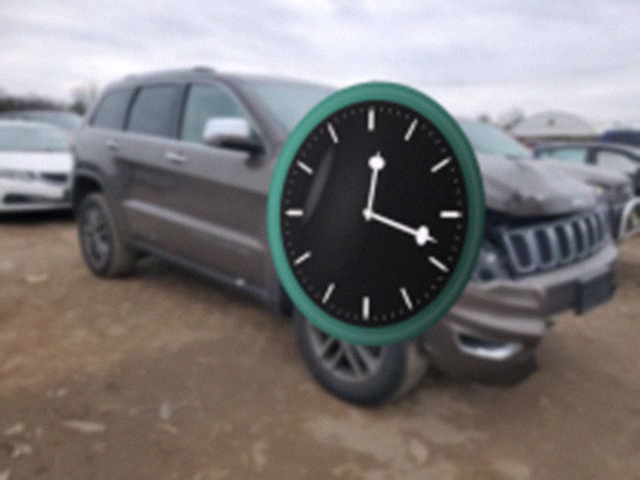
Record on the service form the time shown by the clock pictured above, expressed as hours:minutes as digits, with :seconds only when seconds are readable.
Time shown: 12:18
